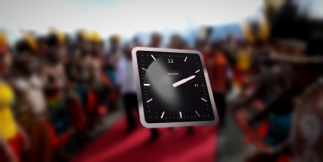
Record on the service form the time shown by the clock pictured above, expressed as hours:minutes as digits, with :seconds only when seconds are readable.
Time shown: 2:11
